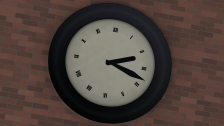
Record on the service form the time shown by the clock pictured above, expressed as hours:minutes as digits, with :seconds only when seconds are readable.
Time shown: 2:18
